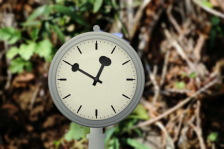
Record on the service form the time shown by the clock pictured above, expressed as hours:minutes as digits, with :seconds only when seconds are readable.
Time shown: 12:50
